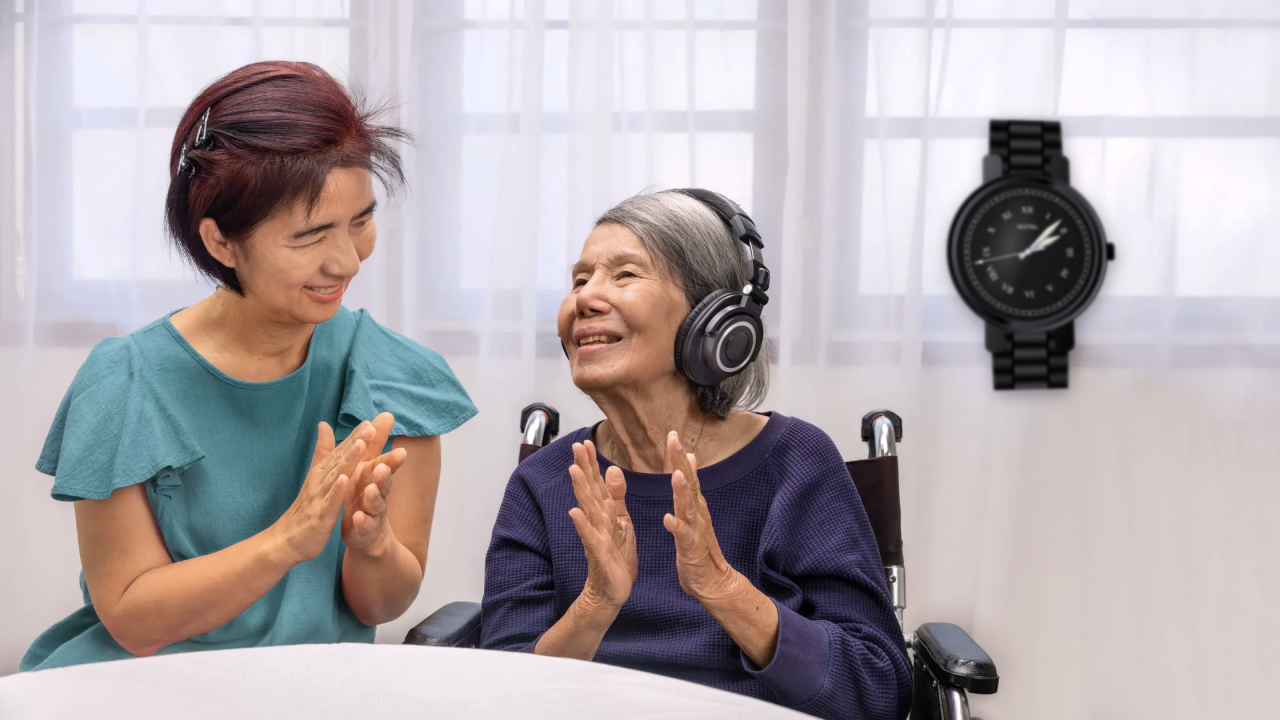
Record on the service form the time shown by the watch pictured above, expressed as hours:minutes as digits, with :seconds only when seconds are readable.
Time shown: 2:07:43
